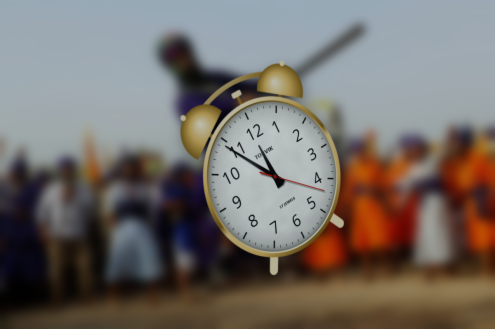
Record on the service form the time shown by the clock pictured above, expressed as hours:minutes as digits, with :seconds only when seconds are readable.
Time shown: 11:54:22
